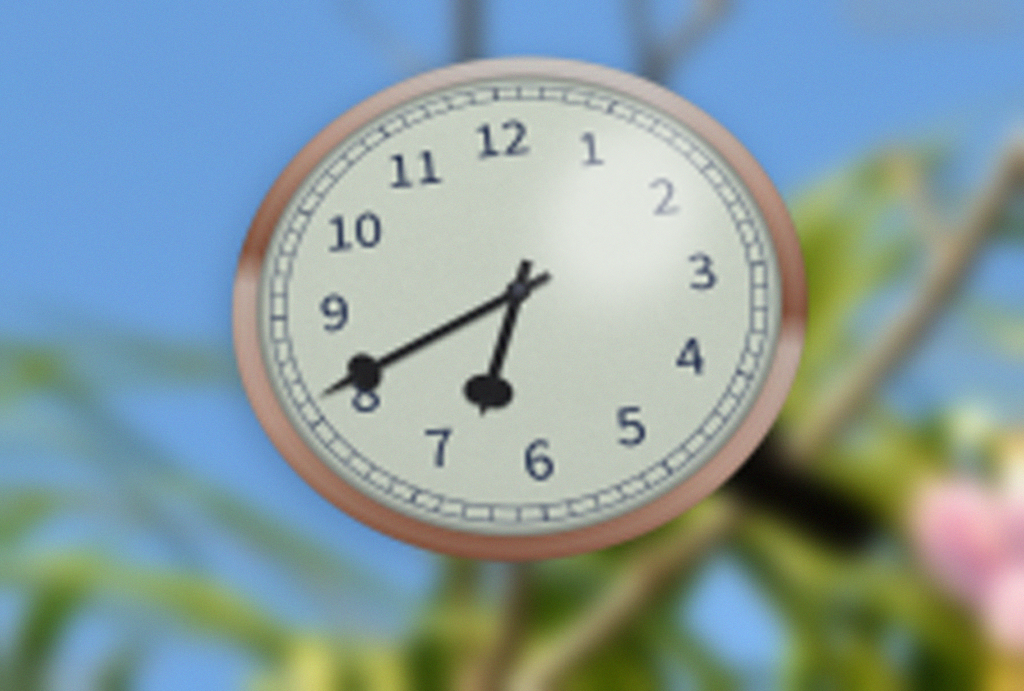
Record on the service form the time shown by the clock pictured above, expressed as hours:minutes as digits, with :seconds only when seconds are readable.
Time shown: 6:41
